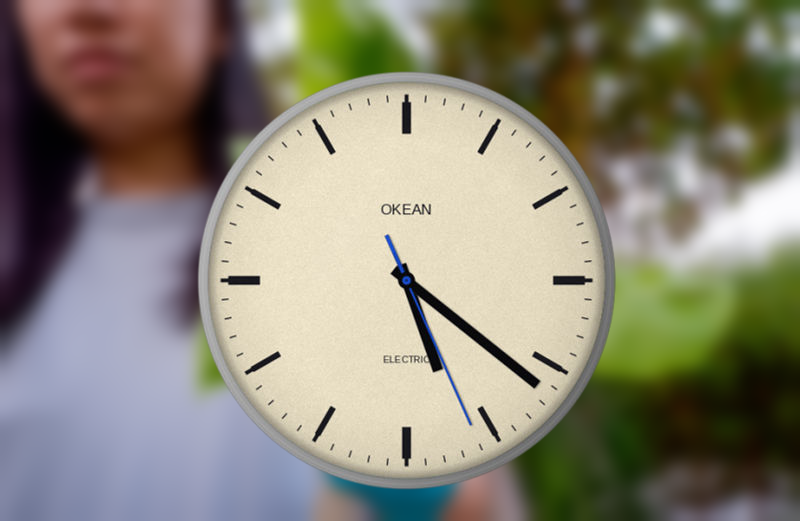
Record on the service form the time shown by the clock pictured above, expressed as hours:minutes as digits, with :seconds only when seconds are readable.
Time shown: 5:21:26
